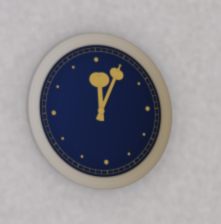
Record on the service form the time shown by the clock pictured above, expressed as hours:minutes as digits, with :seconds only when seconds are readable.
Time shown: 12:05
